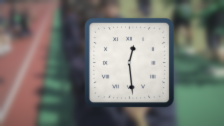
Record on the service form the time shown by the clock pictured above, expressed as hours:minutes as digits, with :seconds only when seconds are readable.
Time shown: 12:29
